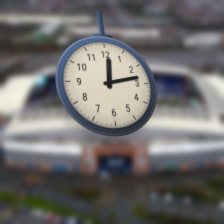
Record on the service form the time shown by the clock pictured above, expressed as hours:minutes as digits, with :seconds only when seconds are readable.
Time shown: 12:13
